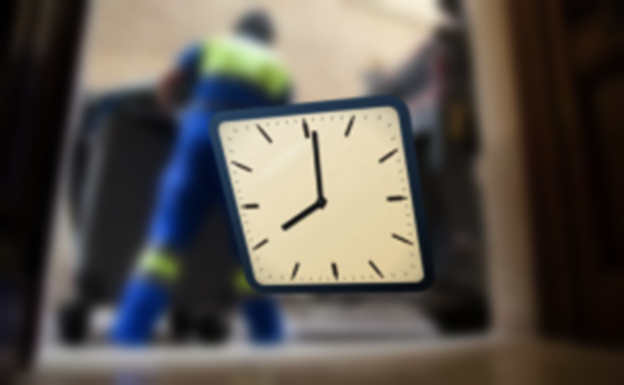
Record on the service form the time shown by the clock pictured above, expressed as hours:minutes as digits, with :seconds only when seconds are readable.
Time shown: 8:01
